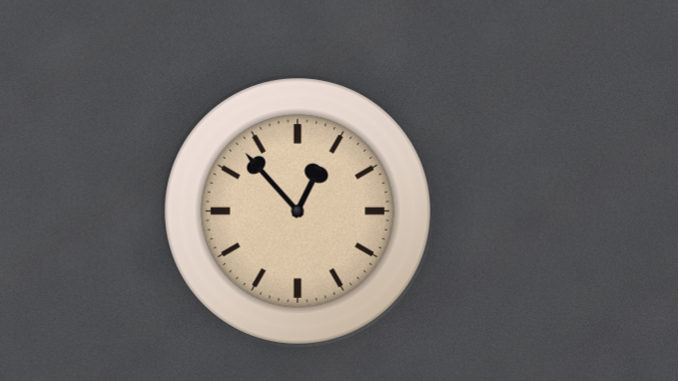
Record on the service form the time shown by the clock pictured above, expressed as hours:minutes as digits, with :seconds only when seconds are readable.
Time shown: 12:53
